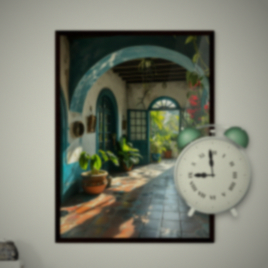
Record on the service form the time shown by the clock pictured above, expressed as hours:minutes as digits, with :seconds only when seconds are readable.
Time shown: 8:59
